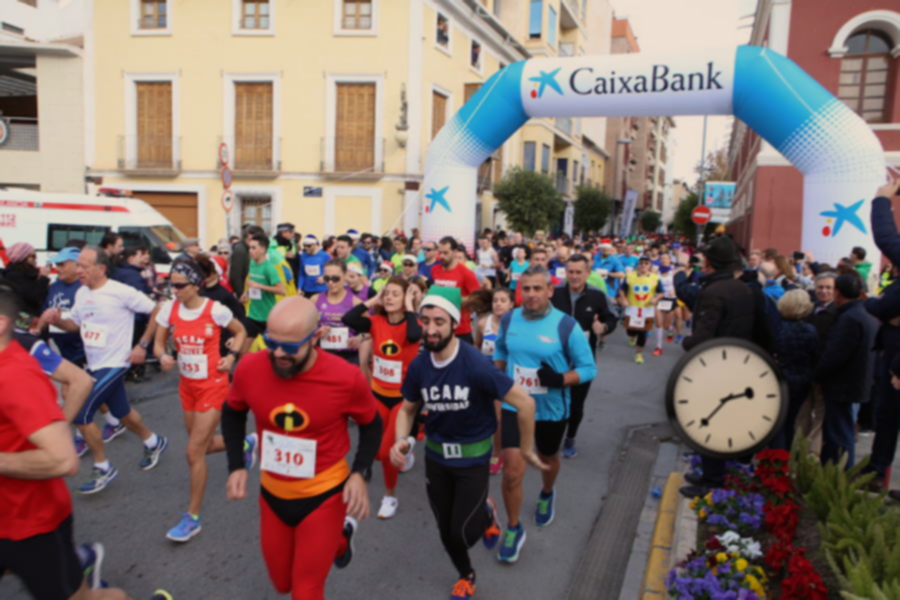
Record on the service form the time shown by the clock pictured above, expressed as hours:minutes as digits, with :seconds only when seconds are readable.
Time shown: 2:38
